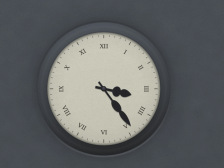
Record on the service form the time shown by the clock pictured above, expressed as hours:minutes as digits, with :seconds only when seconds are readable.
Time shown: 3:24
